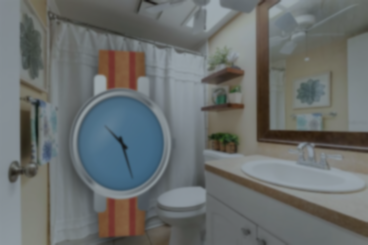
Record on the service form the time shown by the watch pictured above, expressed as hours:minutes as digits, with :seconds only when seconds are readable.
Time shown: 10:27
